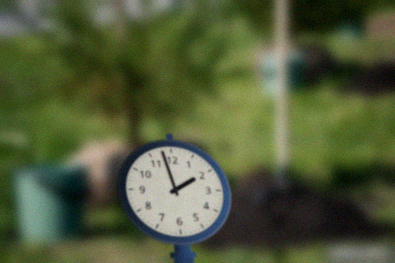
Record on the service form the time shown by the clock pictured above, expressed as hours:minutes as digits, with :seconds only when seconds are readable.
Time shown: 1:58
